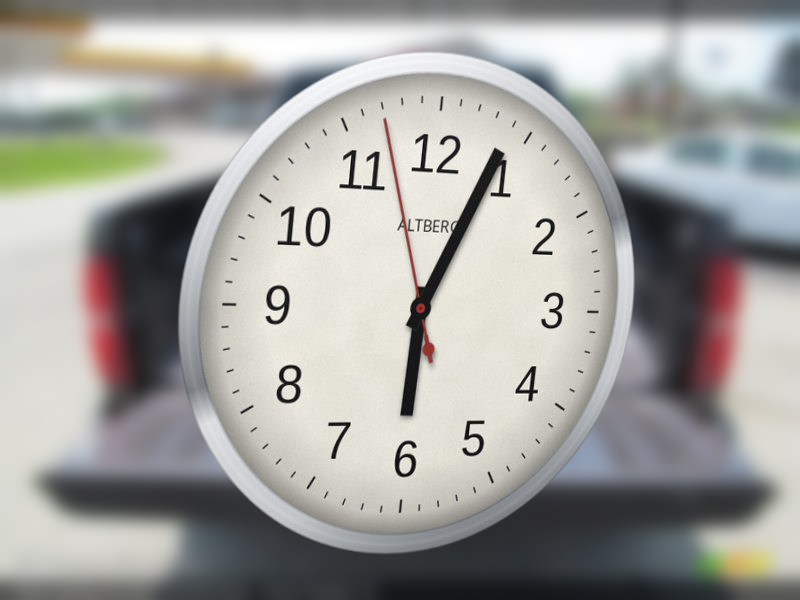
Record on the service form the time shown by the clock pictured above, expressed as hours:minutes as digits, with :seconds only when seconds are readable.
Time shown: 6:03:57
